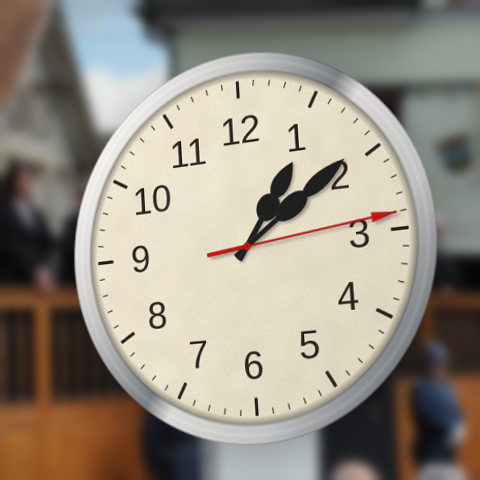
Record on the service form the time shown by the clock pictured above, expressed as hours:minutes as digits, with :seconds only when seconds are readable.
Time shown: 1:09:14
